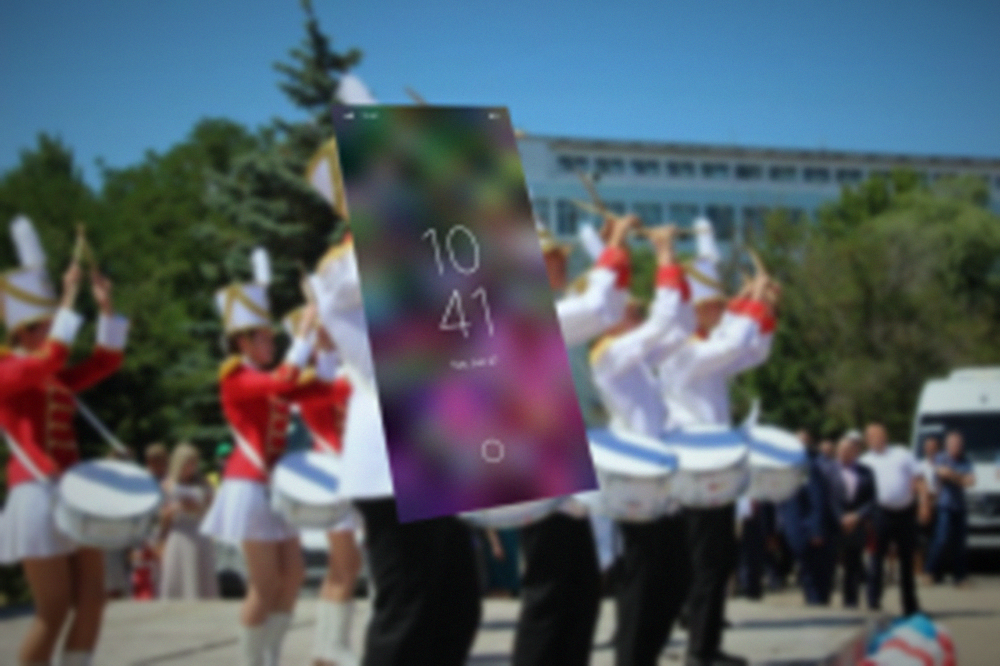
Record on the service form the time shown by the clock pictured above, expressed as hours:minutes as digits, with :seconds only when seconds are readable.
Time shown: 10:41
